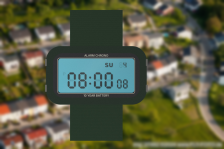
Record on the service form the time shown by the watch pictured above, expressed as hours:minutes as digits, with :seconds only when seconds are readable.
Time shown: 8:00:08
